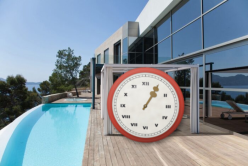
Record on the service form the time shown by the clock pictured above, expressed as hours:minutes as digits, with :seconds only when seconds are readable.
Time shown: 1:05
